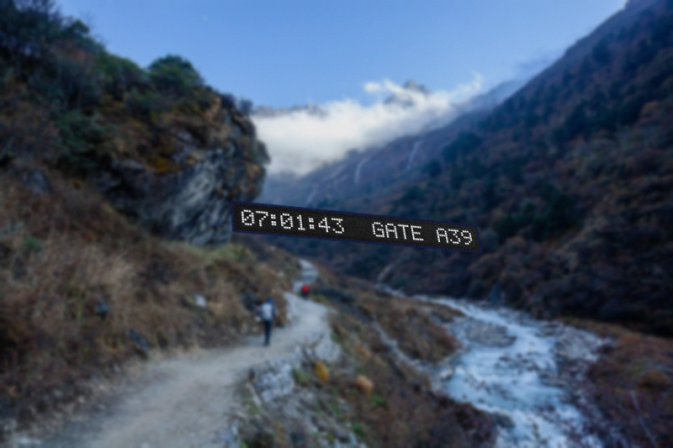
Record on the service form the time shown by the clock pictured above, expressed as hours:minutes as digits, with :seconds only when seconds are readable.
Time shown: 7:01:43
